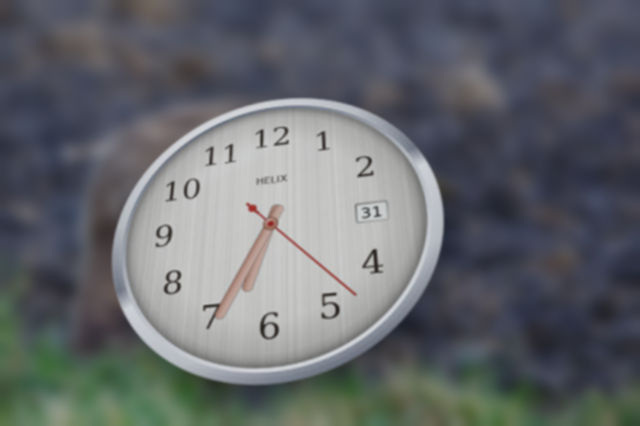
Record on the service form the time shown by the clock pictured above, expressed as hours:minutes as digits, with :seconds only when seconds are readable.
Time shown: 6:34:23
